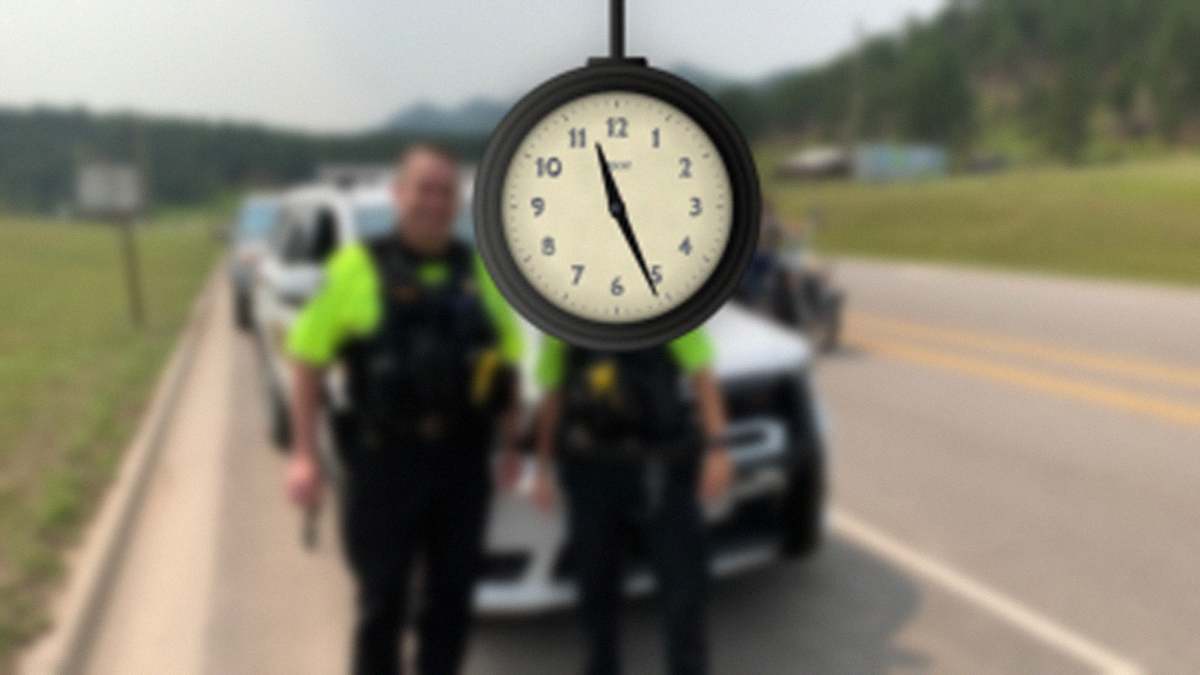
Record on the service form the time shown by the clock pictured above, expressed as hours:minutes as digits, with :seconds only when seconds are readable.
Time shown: 11:26
